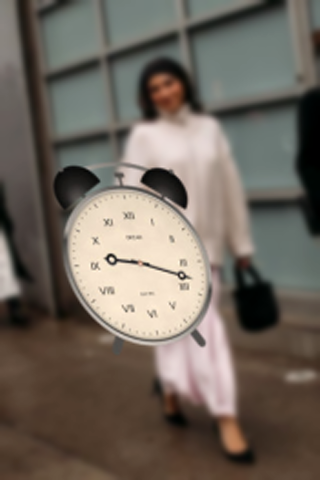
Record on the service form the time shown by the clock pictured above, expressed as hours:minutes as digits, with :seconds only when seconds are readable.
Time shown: 9:18
